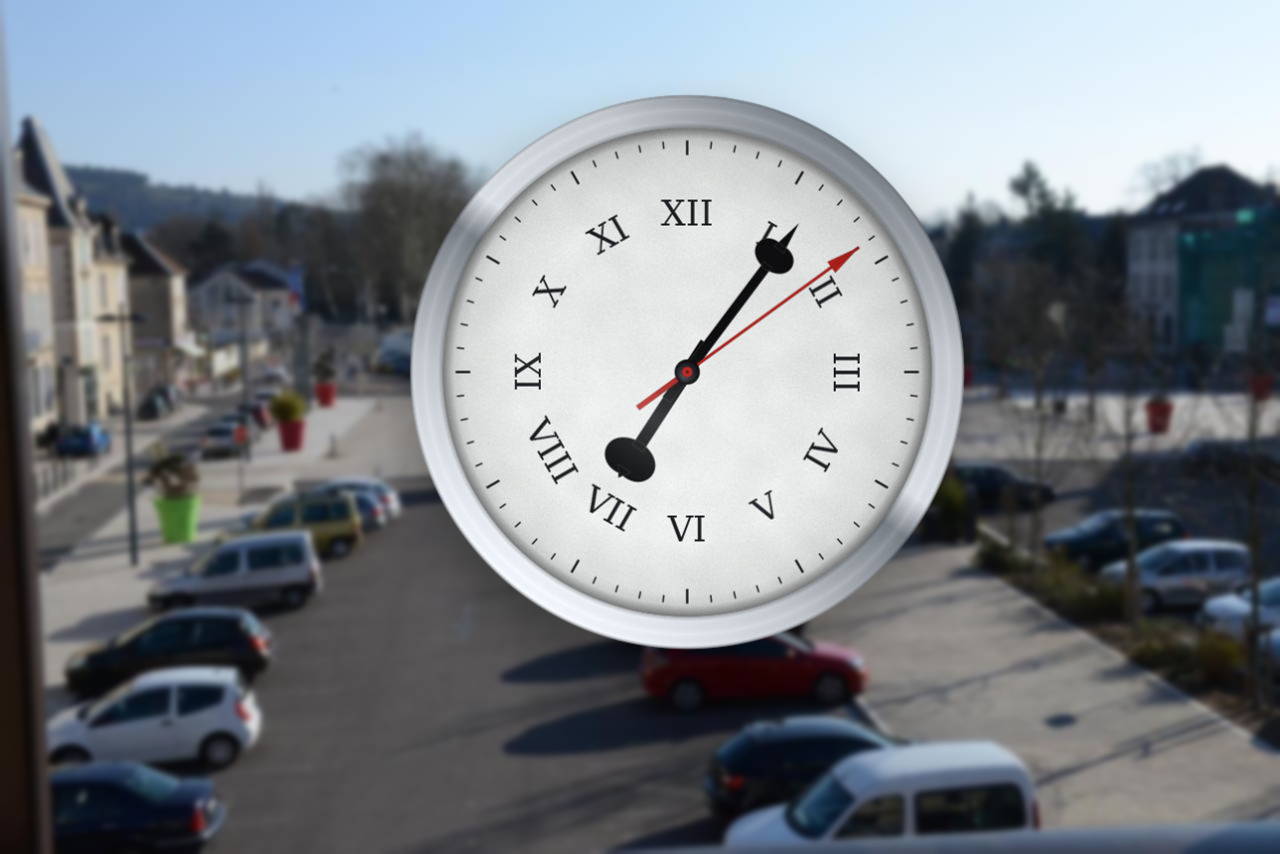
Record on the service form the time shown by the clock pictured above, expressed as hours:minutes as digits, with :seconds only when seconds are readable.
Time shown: 7:06:09
